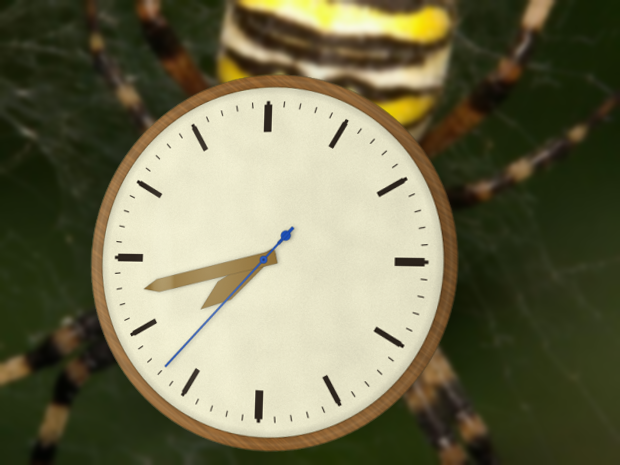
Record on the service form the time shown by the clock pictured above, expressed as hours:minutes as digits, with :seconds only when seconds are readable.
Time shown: 7:42:37
